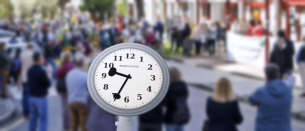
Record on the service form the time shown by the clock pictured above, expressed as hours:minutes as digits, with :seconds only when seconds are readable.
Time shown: 9:34
